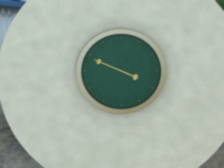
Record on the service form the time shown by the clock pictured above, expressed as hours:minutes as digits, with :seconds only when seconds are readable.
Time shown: 3:49
